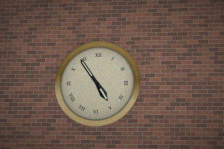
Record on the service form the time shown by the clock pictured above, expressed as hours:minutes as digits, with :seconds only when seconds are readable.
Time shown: 4:54
